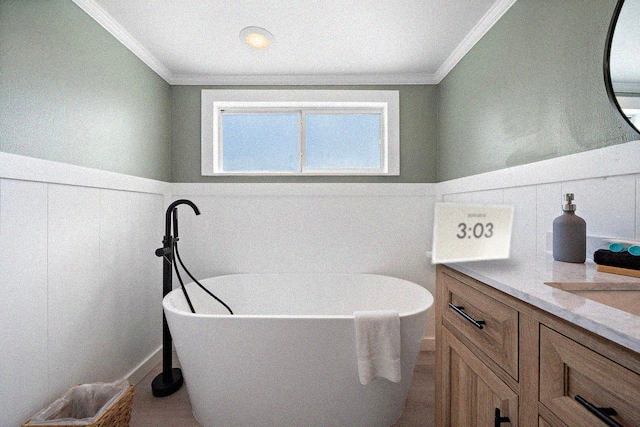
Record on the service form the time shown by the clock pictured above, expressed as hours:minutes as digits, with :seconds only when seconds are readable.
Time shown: 3:03
